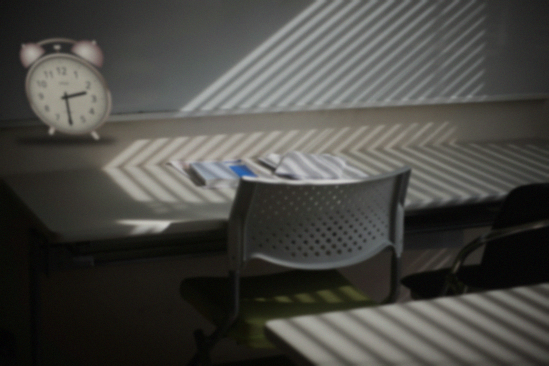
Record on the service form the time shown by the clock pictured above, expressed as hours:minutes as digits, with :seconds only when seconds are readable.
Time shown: 2:30
